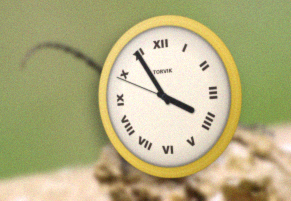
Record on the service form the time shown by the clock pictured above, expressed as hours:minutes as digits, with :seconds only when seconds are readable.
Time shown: 3:54:49
